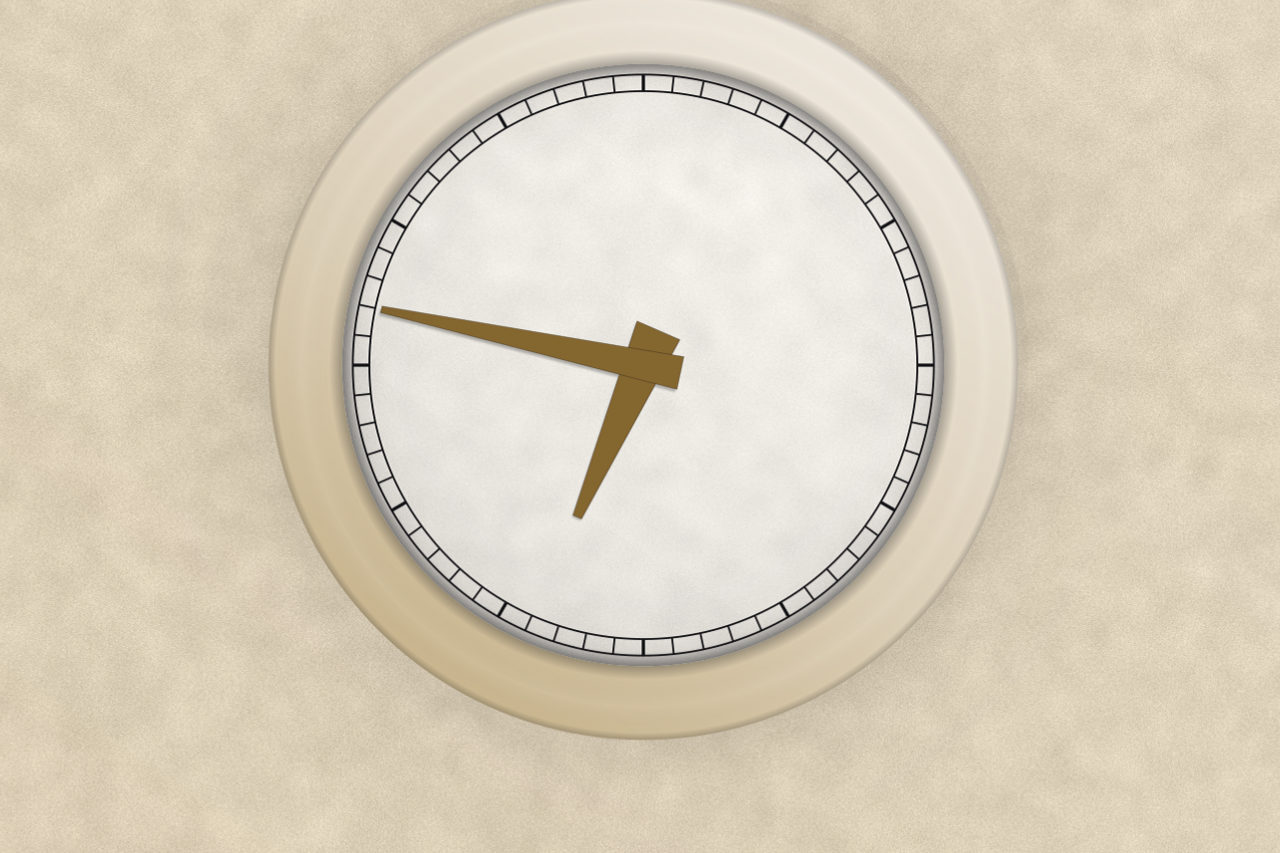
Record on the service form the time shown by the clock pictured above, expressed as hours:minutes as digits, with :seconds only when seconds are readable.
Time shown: 6:47
